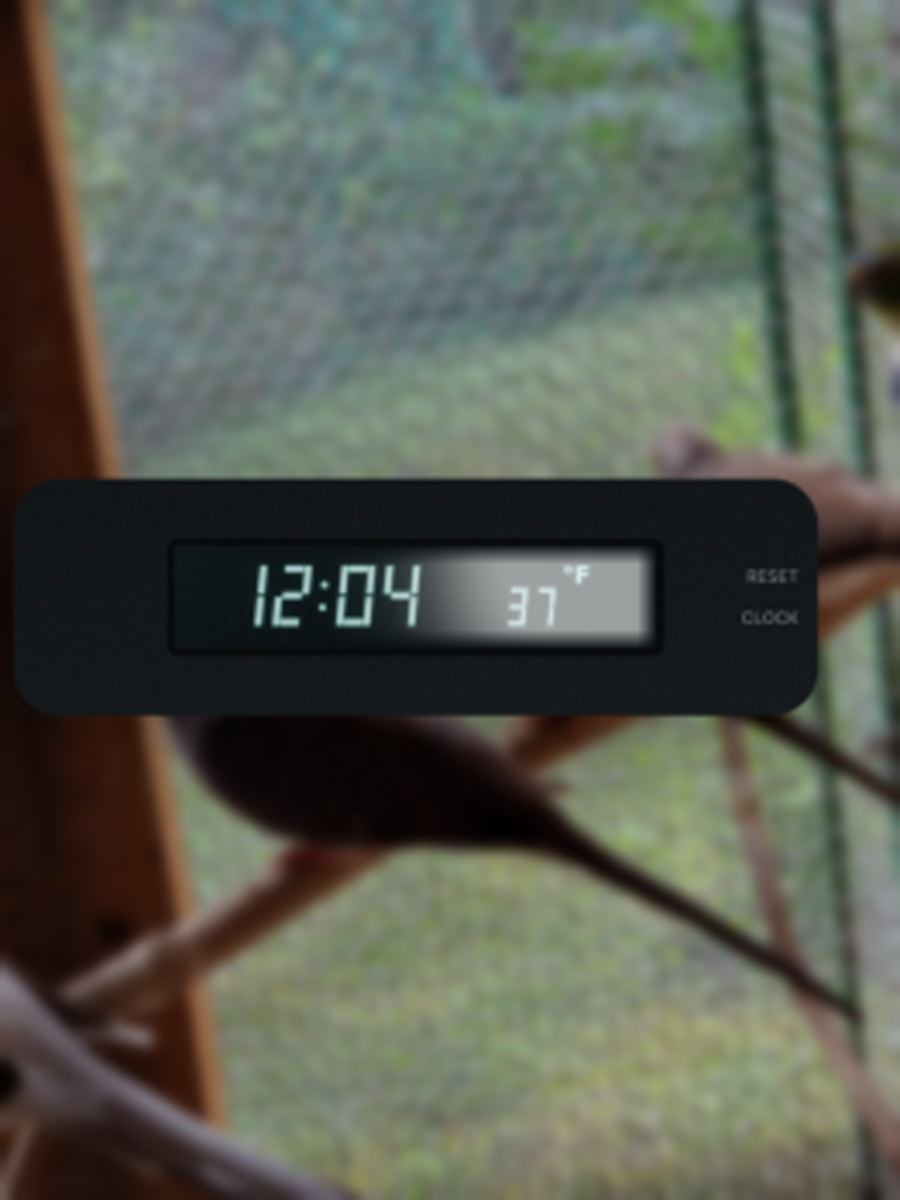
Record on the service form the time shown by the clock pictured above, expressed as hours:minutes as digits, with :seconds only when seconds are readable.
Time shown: 12:04
